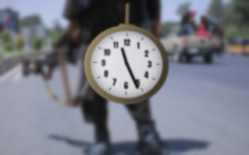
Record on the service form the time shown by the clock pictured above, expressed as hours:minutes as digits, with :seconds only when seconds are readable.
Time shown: 11:26
